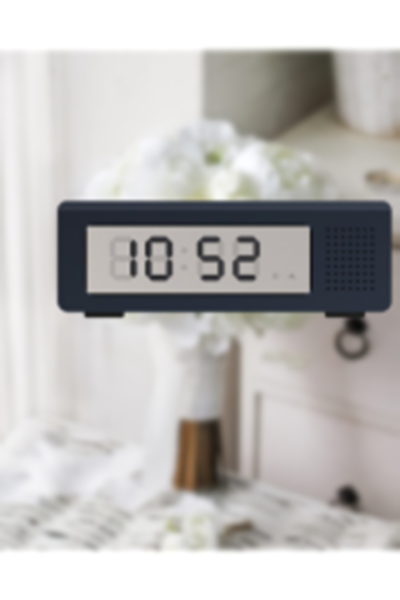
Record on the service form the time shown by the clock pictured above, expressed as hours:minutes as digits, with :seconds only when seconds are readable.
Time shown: 10:52
